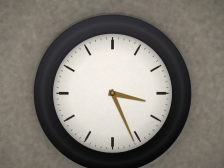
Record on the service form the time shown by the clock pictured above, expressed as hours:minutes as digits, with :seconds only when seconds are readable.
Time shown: 3:26
